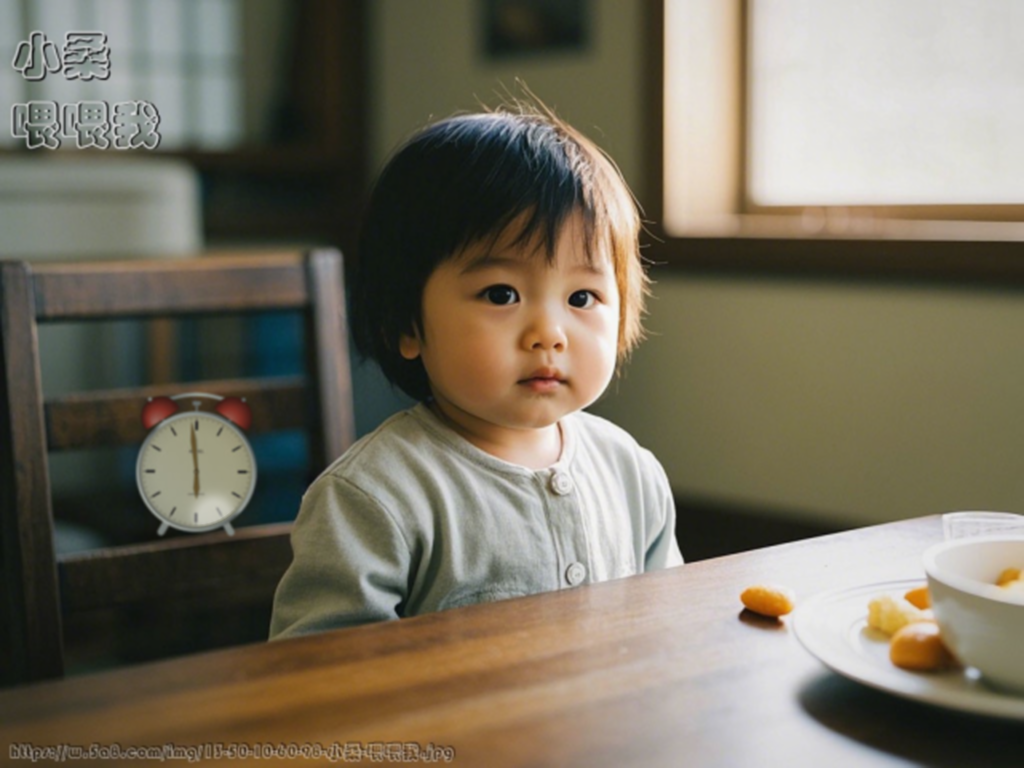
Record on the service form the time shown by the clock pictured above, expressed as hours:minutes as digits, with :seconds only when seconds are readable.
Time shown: 5:59
